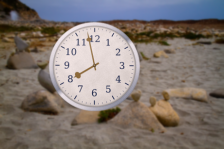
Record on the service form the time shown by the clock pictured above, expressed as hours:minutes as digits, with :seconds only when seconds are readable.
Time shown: 7:58
